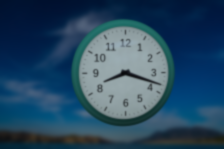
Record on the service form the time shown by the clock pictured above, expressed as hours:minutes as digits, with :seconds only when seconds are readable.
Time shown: 8:18
